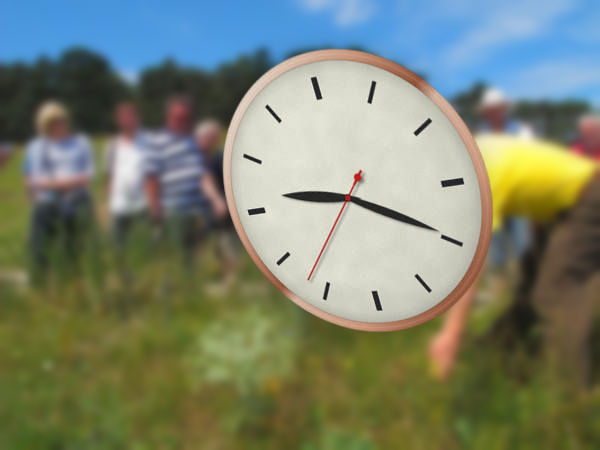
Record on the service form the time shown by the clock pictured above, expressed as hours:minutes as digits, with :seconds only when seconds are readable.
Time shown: 9:19:37
